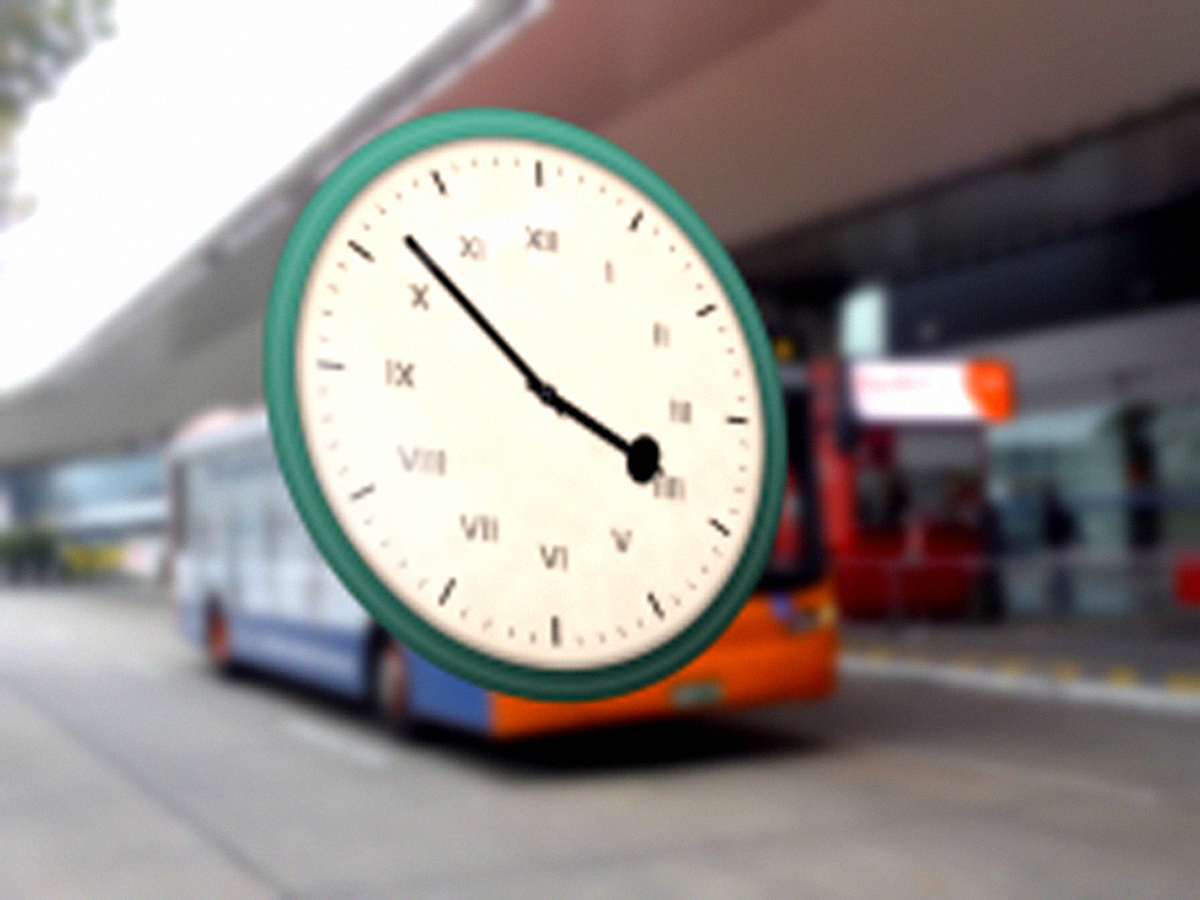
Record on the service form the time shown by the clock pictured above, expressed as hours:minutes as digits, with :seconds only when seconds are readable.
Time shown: 3:52
